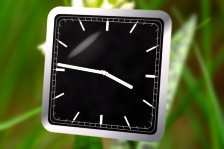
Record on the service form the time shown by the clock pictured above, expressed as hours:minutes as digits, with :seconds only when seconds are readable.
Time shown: 3:46
